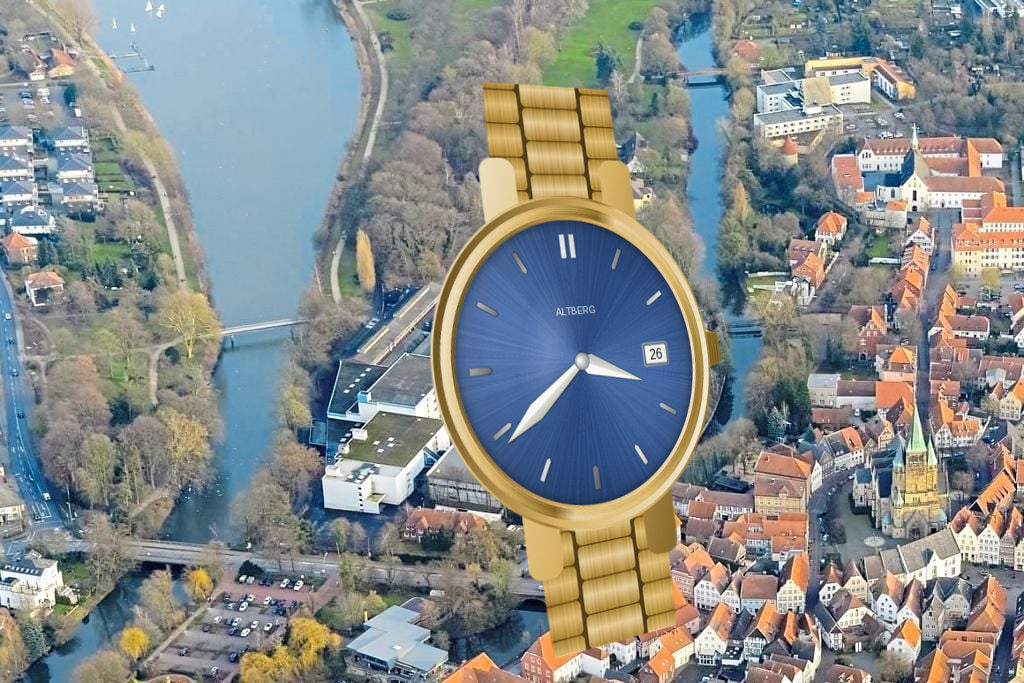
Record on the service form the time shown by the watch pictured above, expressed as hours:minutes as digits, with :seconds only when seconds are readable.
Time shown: 3:39
